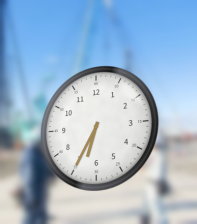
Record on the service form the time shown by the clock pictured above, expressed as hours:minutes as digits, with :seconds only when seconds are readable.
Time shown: 6:35
